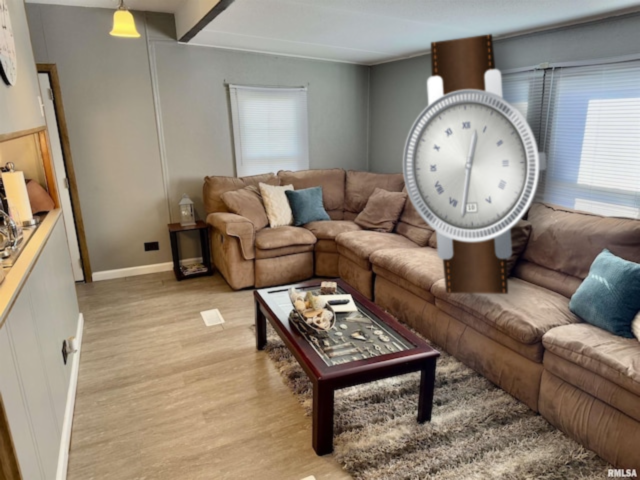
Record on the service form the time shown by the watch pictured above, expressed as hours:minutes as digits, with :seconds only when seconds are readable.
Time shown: 12:32
